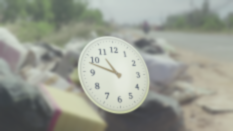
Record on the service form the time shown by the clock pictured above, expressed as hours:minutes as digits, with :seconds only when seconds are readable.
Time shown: 10:48
